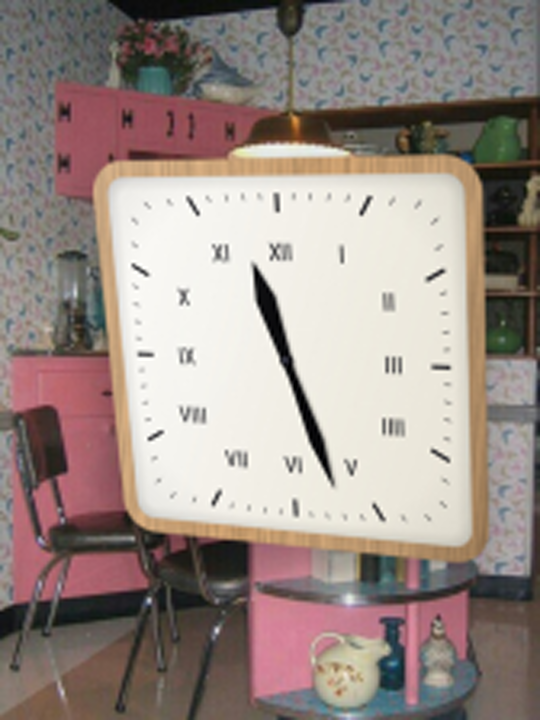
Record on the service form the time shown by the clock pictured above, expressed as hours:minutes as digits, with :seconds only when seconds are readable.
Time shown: 11:27
